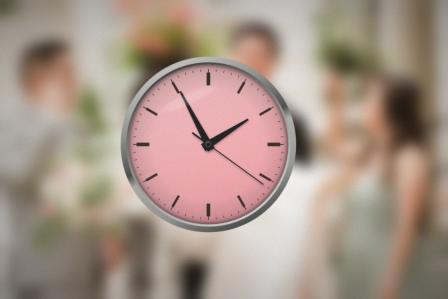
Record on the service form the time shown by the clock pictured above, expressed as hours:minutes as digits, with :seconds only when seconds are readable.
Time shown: 1:55:21
